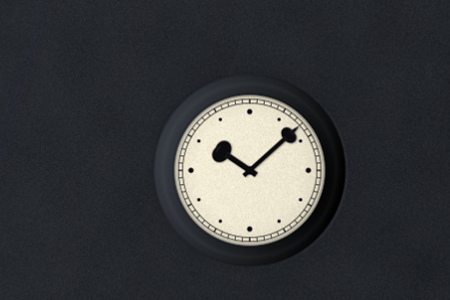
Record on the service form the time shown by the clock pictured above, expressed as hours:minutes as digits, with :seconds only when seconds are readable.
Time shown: 10:08
